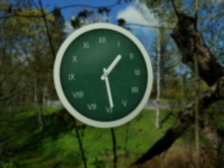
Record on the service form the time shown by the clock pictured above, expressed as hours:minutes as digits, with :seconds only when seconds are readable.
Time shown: 1:29
